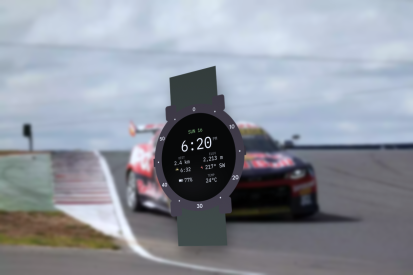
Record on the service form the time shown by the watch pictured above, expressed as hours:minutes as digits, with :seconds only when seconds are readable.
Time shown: 6:20
